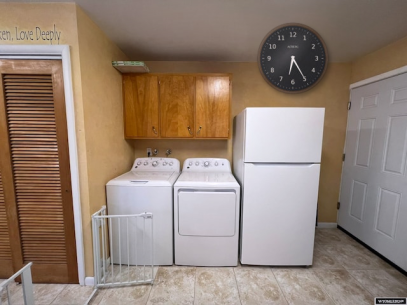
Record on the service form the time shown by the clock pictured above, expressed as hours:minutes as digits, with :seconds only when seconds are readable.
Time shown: 6:25
